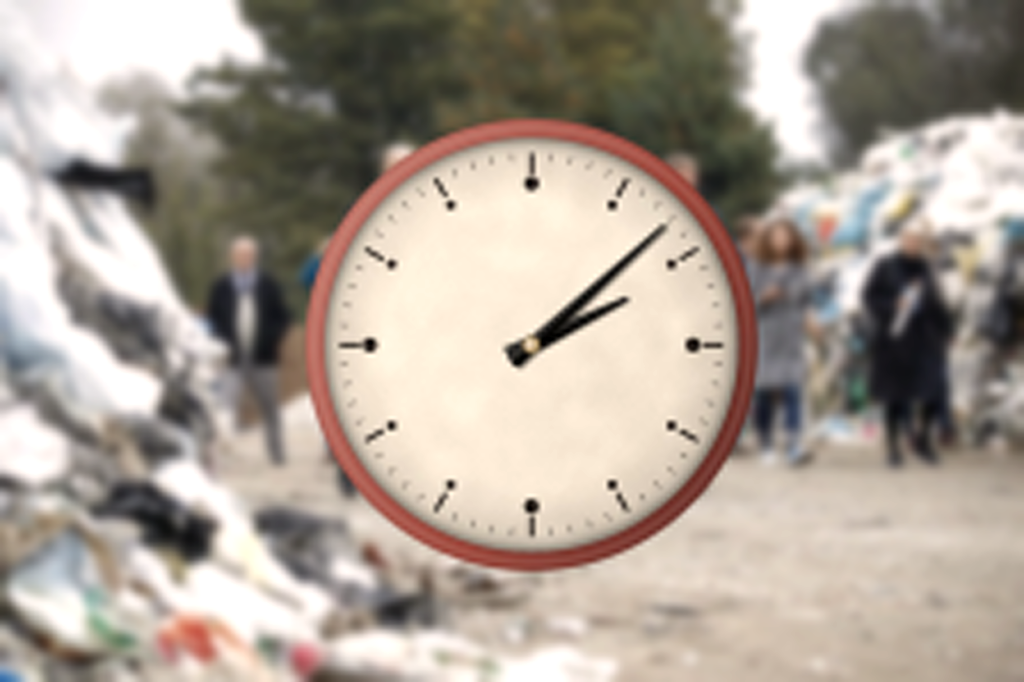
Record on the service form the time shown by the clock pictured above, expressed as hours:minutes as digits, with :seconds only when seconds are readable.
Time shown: 2:08
